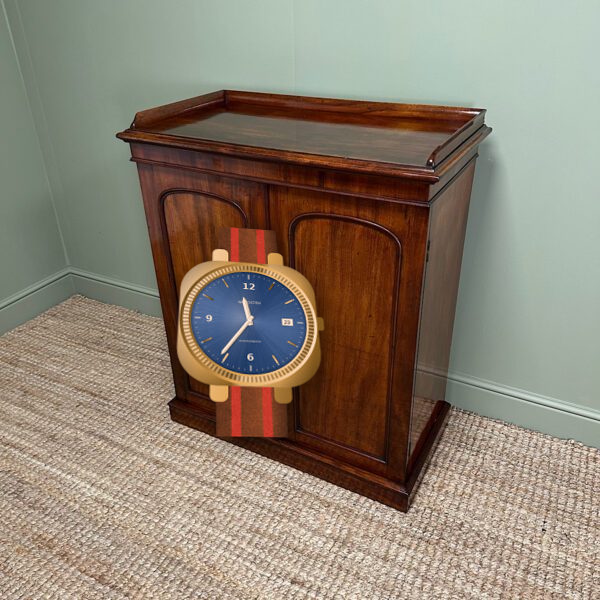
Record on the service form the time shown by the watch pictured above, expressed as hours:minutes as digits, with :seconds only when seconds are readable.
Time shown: 11:36
